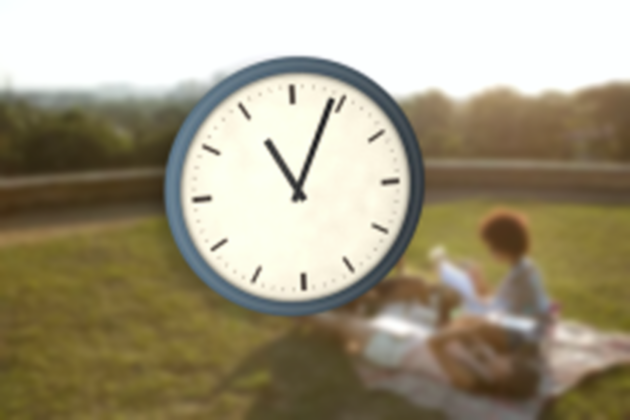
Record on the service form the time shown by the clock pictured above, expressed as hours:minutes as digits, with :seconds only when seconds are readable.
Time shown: 11:04
